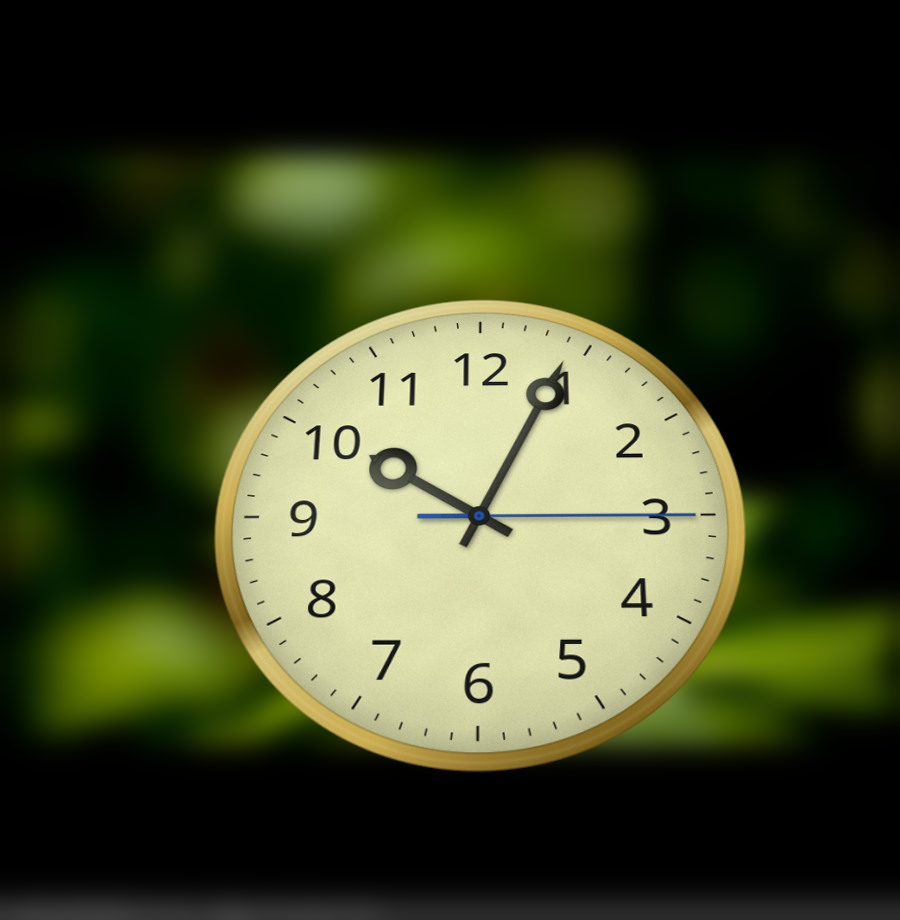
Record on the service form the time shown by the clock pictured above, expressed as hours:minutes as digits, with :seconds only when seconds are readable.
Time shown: 10:04:15
